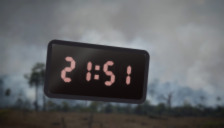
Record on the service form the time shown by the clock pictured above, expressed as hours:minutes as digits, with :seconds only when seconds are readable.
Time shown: 21:51
